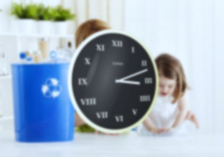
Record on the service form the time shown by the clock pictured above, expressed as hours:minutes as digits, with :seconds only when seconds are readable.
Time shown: 3:12
